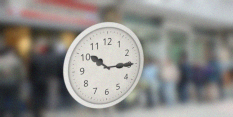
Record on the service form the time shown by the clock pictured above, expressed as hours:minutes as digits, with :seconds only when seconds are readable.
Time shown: 10:15
